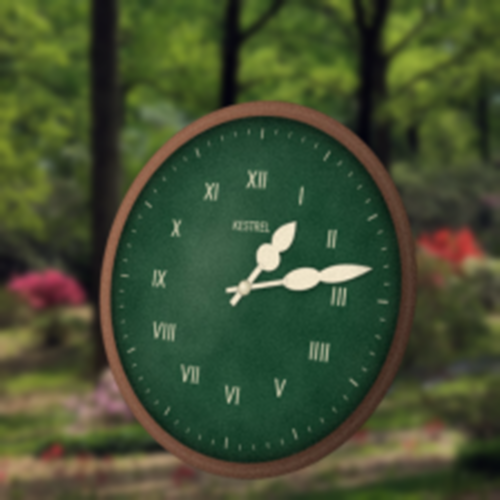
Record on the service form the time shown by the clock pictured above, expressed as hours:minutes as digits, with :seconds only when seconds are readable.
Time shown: 1:13
